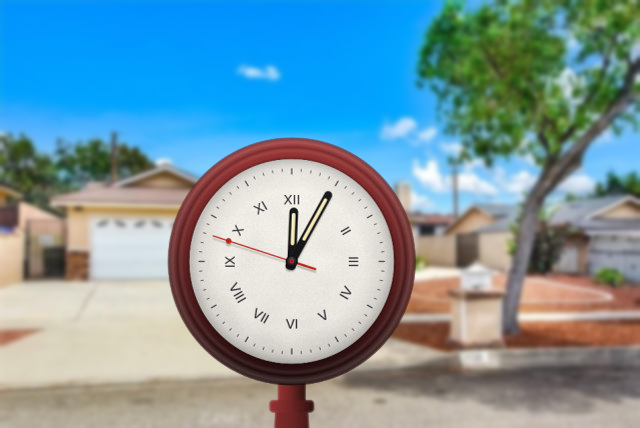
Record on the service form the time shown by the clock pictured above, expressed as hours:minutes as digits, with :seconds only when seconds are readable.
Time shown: 12:04:48
